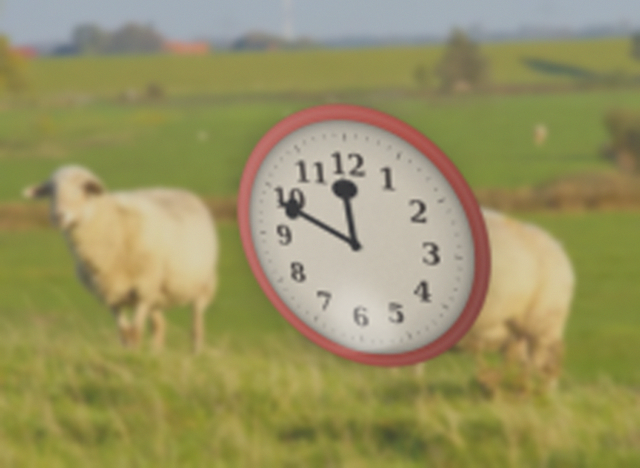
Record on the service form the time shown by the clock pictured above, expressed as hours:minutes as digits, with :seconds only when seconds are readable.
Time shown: 11:49
